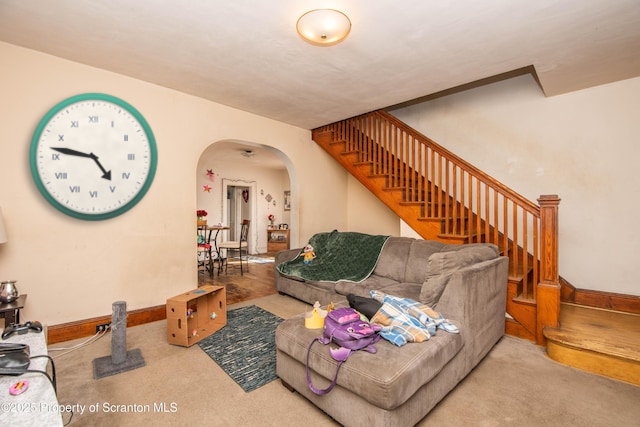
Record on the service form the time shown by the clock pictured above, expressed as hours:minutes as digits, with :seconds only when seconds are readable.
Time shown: 4:47
